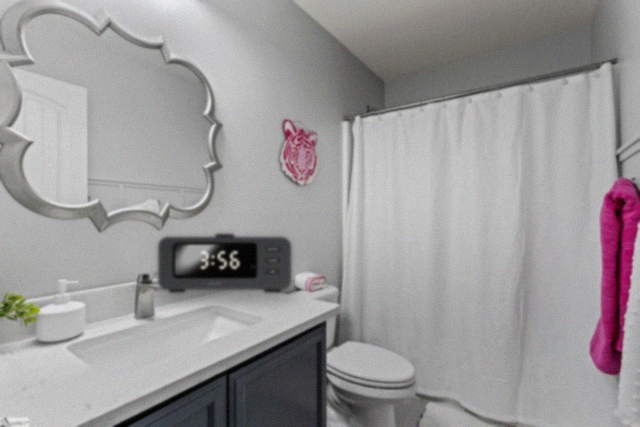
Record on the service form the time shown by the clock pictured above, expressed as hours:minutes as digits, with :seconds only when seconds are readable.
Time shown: 3:56
